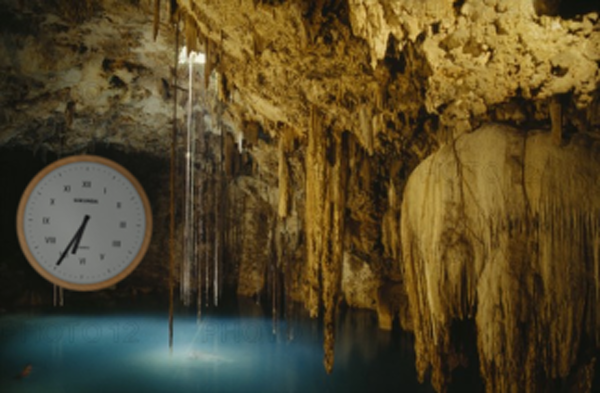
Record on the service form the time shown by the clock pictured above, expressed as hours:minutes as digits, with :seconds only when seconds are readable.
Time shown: 6:35
